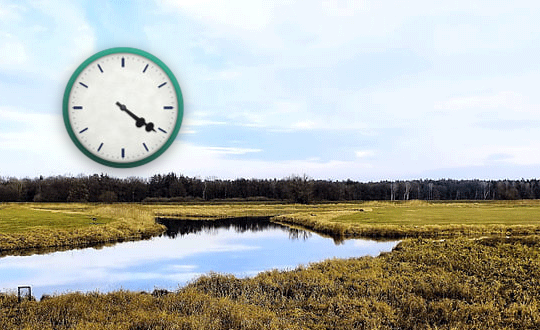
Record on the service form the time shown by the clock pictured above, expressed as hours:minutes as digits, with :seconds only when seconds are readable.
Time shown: 4:21
